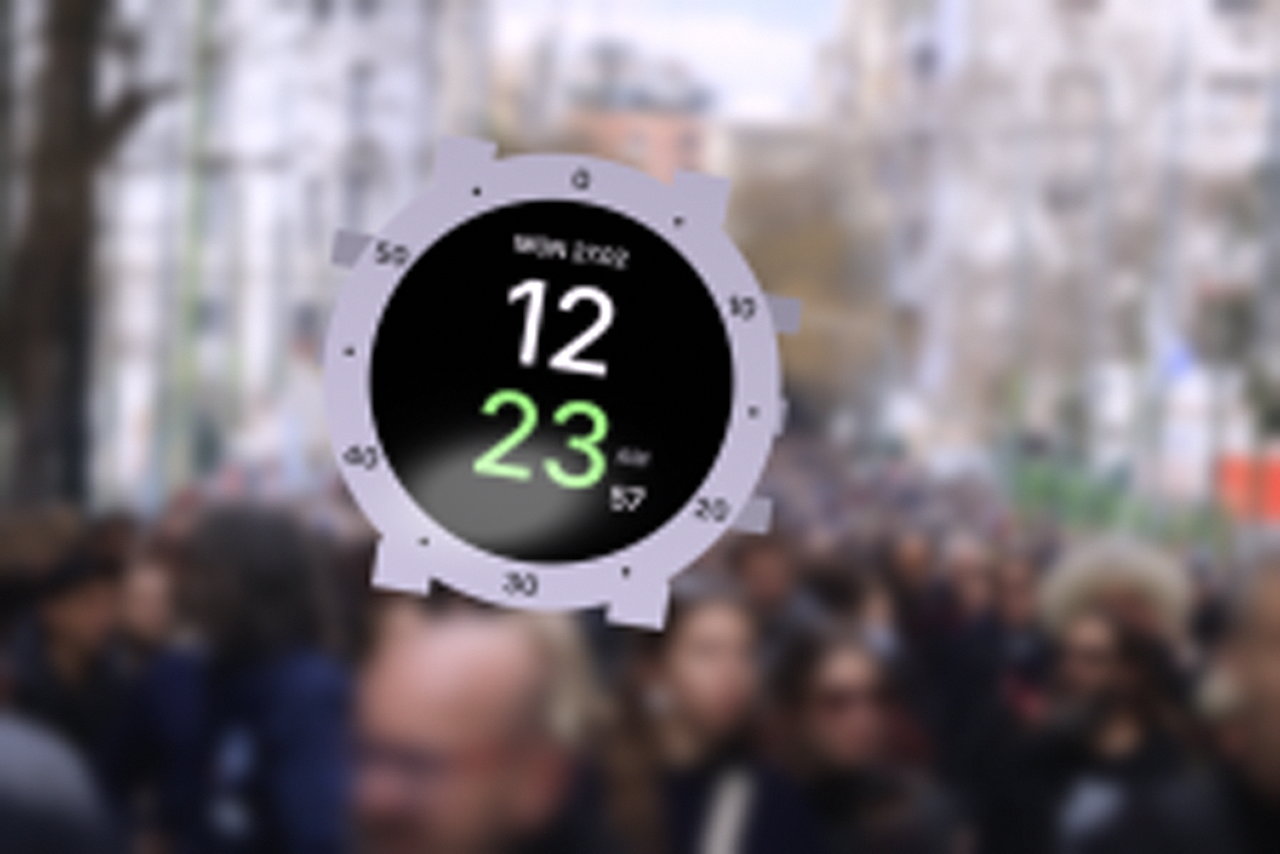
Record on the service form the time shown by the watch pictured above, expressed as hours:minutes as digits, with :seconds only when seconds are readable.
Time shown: 12:23
